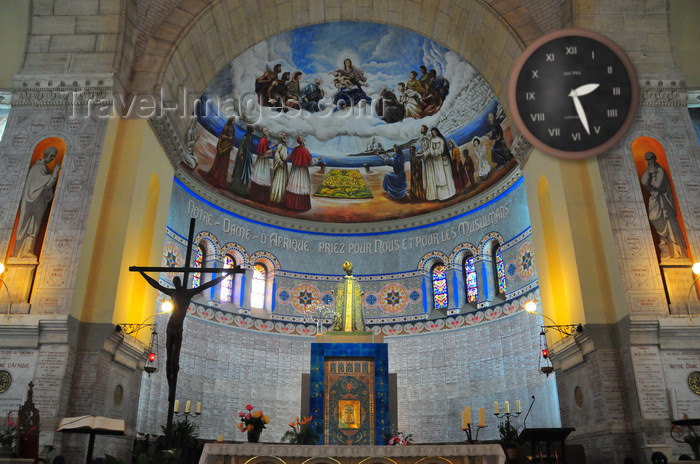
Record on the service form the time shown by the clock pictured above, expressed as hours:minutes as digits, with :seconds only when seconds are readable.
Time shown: 2:27
